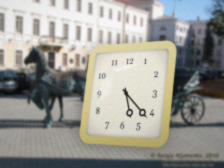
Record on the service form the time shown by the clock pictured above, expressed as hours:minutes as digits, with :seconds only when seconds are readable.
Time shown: 5:22
